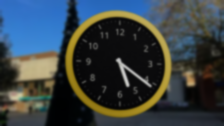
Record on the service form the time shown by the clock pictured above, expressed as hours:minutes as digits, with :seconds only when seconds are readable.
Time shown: 5:21
